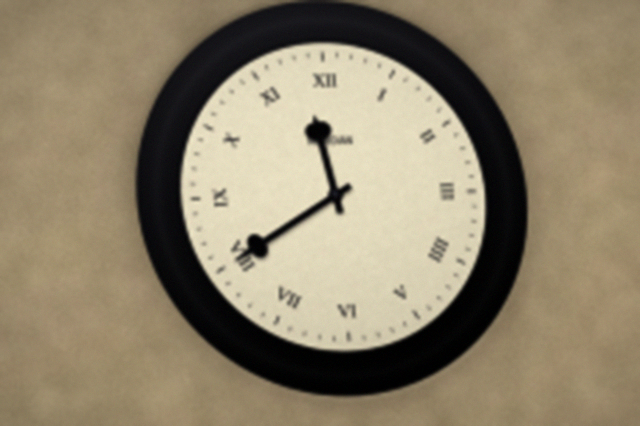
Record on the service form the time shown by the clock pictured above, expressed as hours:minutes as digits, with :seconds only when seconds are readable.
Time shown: 11:40
